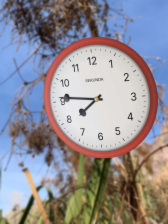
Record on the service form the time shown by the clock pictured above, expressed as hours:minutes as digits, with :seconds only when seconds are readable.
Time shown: 7:46
